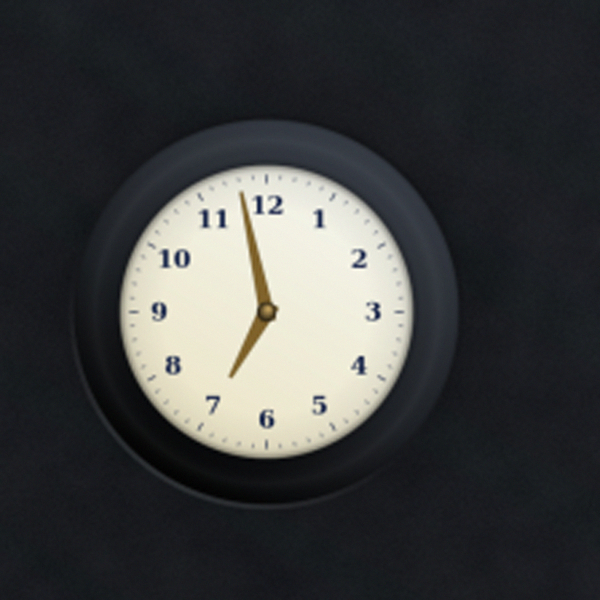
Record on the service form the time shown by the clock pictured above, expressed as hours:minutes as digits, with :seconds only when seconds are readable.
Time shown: 6:58
